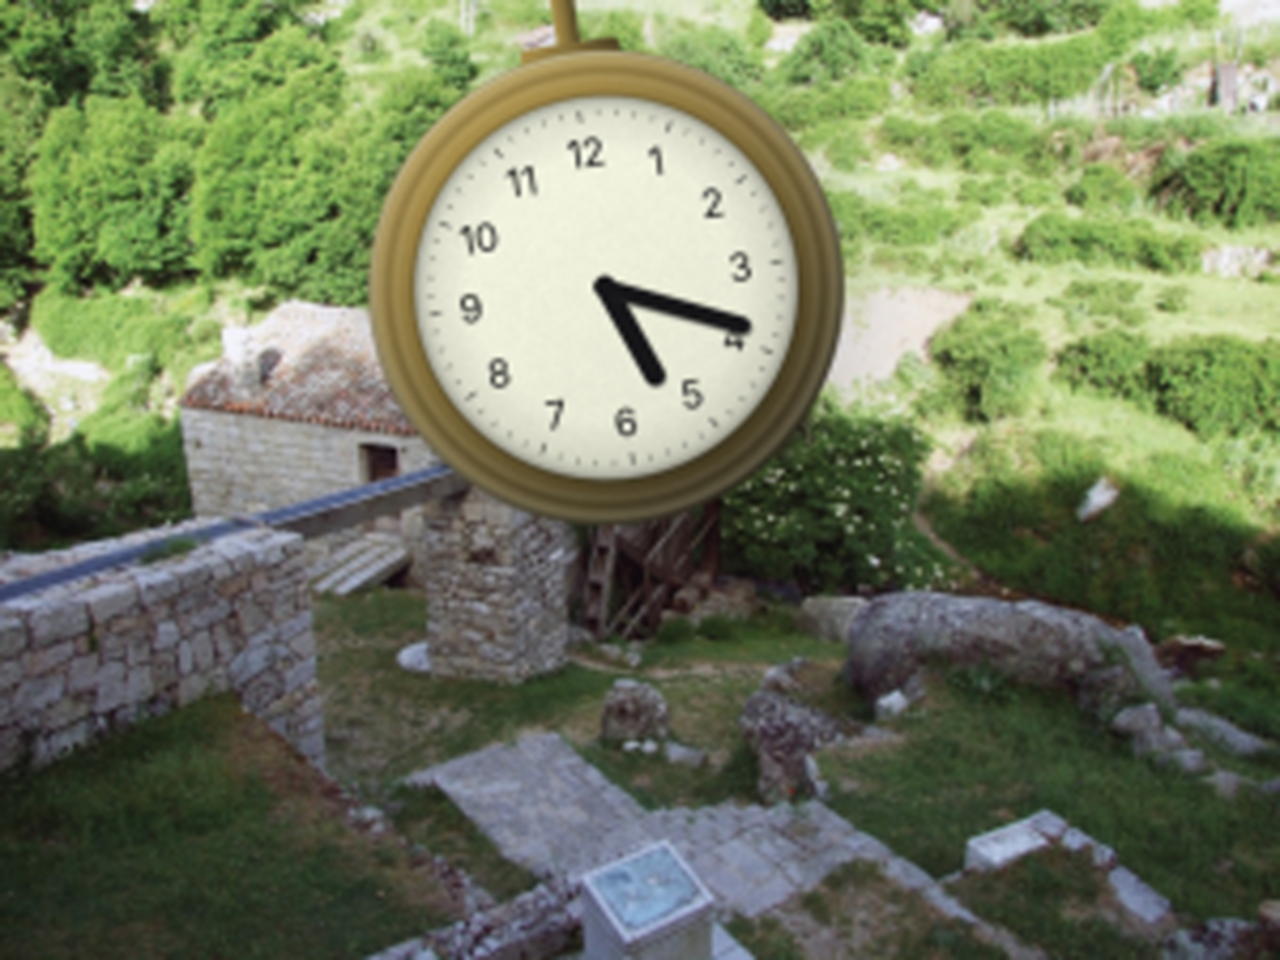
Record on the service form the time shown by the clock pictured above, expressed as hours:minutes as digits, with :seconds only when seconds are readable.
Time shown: 5:19
